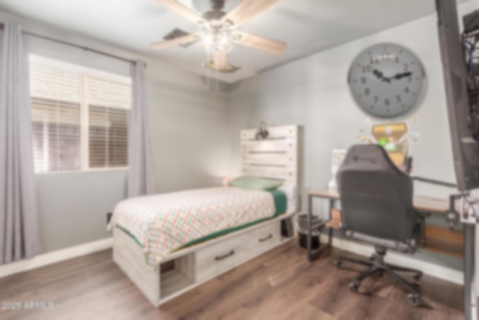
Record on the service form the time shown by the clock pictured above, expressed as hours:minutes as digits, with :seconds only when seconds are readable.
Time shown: 10:13
